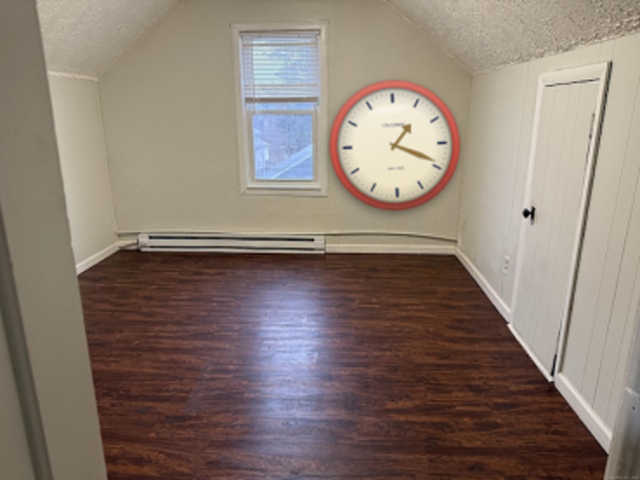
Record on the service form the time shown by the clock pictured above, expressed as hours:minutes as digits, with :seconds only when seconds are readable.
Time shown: 1:19
